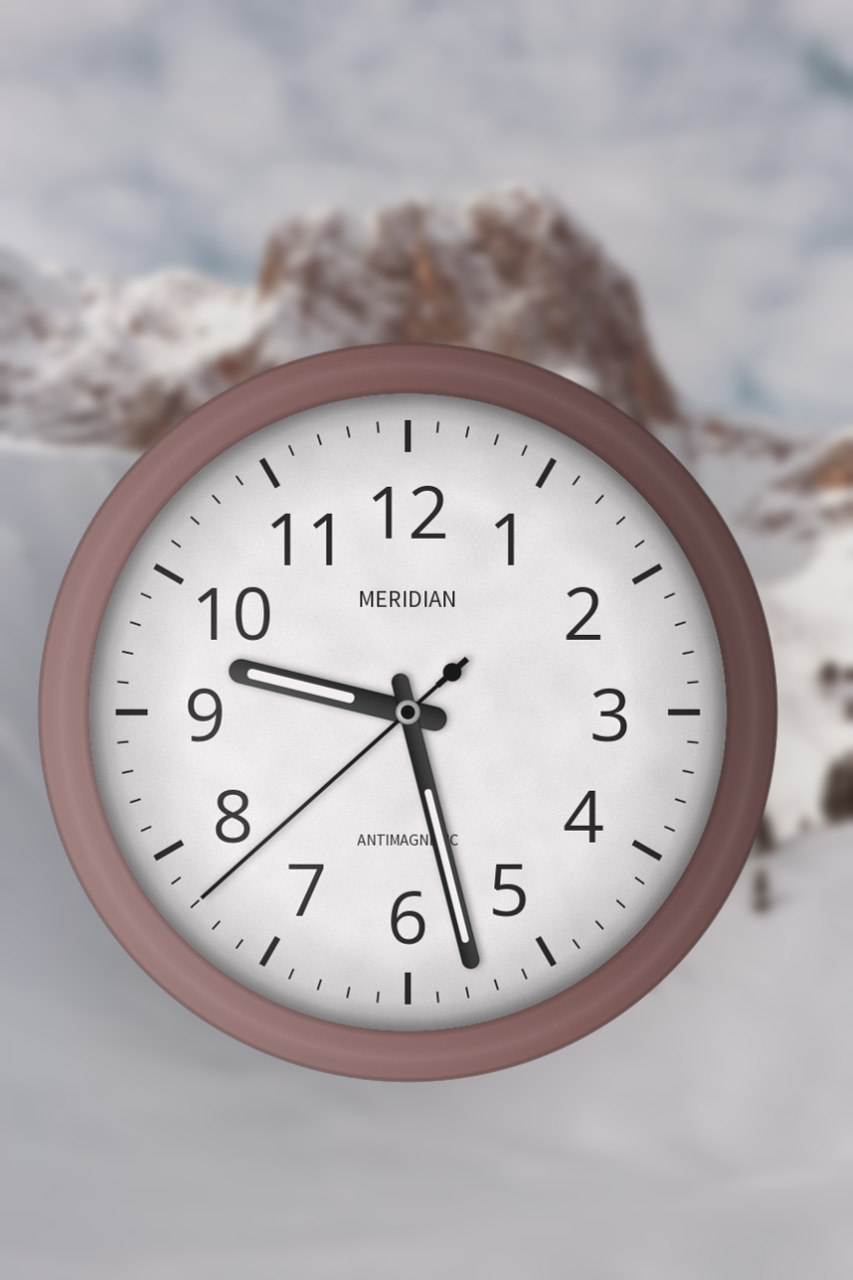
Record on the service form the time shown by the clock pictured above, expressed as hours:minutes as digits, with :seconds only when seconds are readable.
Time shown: 9:27:38
